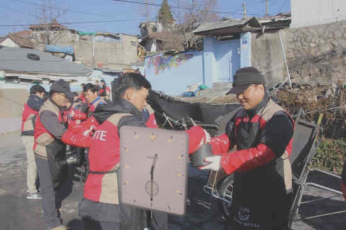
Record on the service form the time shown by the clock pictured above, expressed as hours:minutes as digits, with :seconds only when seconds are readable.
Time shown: 12:30
